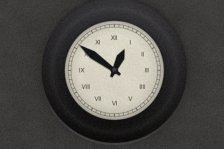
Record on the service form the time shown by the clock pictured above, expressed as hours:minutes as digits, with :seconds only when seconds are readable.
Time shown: 12:51
